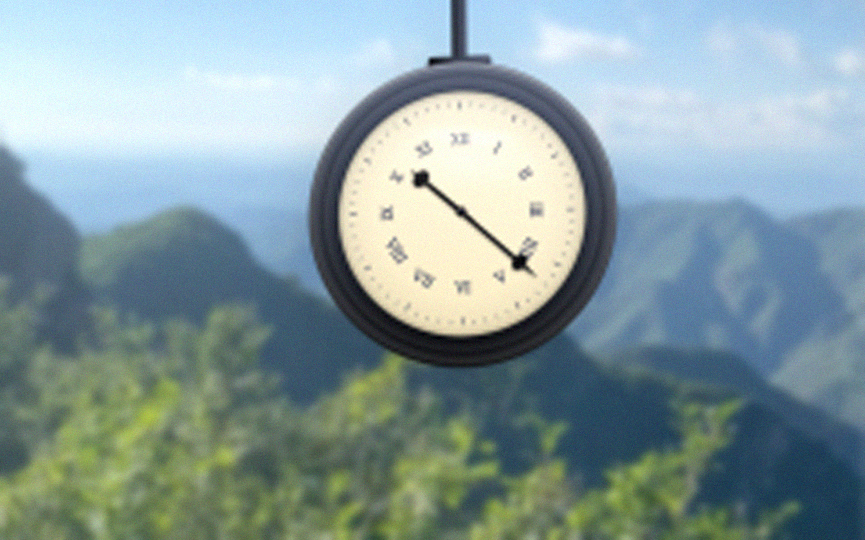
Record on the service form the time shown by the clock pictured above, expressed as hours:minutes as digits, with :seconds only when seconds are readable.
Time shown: 10:22
